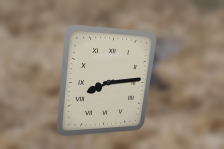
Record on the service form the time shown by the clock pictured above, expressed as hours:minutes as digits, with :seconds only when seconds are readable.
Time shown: 8:14
